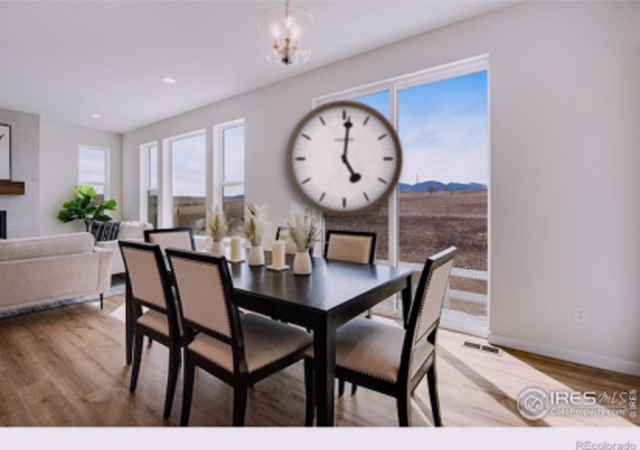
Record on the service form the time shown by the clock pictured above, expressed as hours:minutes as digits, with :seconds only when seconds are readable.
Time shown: 5:01
